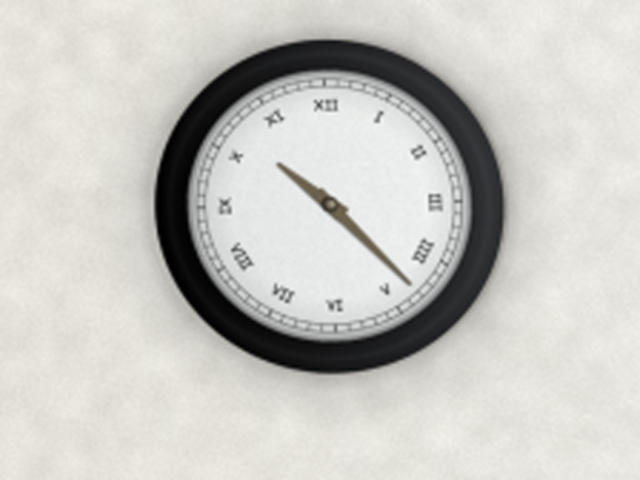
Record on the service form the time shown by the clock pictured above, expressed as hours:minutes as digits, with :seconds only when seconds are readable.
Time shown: 10:23
